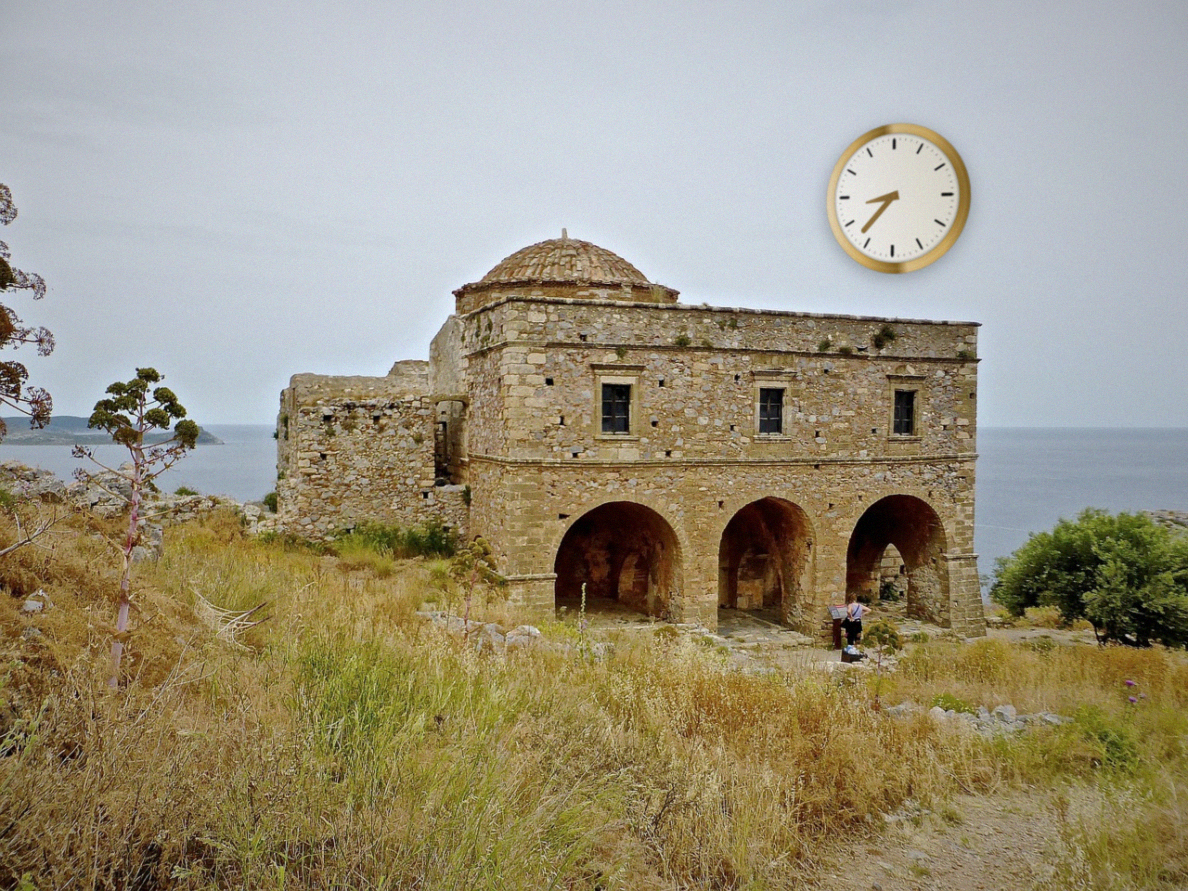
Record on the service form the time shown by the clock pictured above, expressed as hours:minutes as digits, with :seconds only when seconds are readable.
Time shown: 8:37
